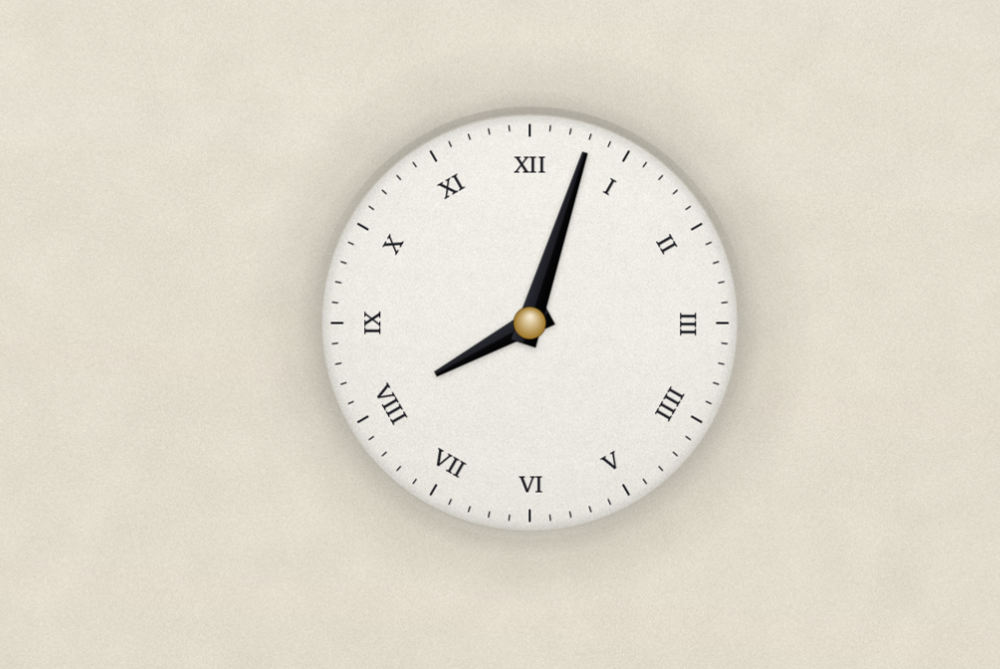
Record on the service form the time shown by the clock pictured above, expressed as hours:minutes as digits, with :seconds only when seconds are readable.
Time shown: 8:03
